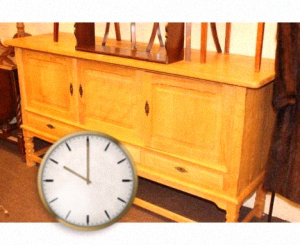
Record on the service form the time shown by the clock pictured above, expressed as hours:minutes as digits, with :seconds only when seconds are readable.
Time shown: 10:00
